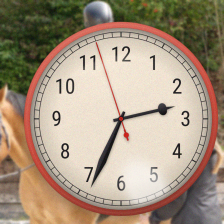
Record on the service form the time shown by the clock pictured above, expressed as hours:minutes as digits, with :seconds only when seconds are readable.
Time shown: 2:33:57
